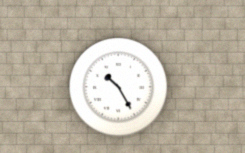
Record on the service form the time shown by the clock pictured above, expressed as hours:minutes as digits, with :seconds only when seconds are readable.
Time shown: 10:25
